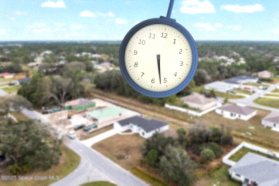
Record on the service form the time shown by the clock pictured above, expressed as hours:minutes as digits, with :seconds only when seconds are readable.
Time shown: 5:27
